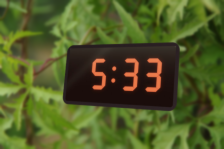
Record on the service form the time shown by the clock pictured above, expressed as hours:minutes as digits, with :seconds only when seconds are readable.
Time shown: 5:33
